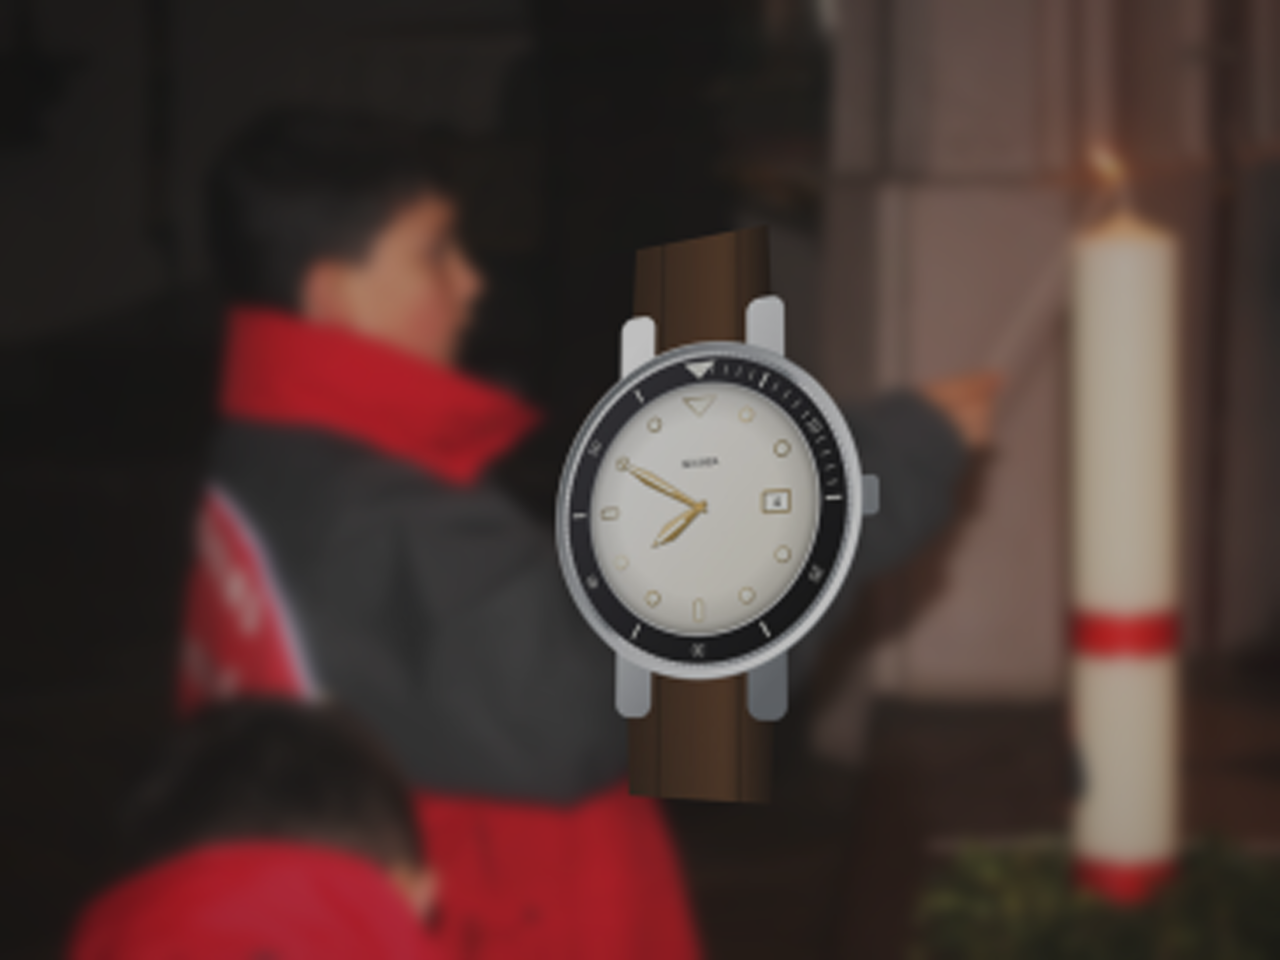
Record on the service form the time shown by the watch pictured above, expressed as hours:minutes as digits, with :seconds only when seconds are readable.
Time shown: 7:50
